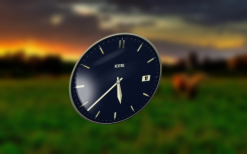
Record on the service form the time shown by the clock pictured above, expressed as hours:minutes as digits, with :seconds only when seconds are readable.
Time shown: 5:38
